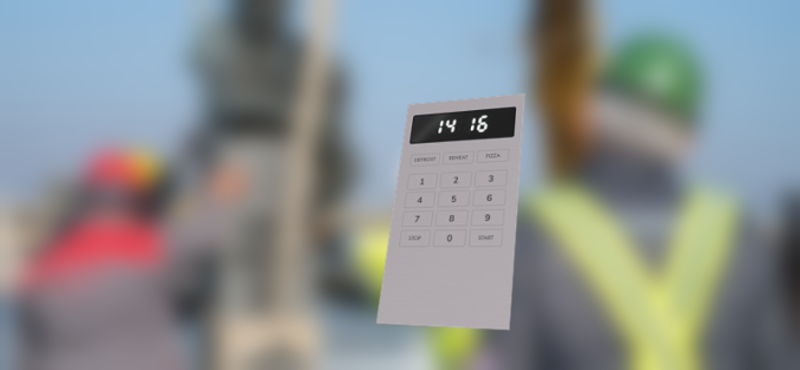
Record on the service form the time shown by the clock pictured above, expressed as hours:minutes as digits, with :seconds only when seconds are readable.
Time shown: 14:16
